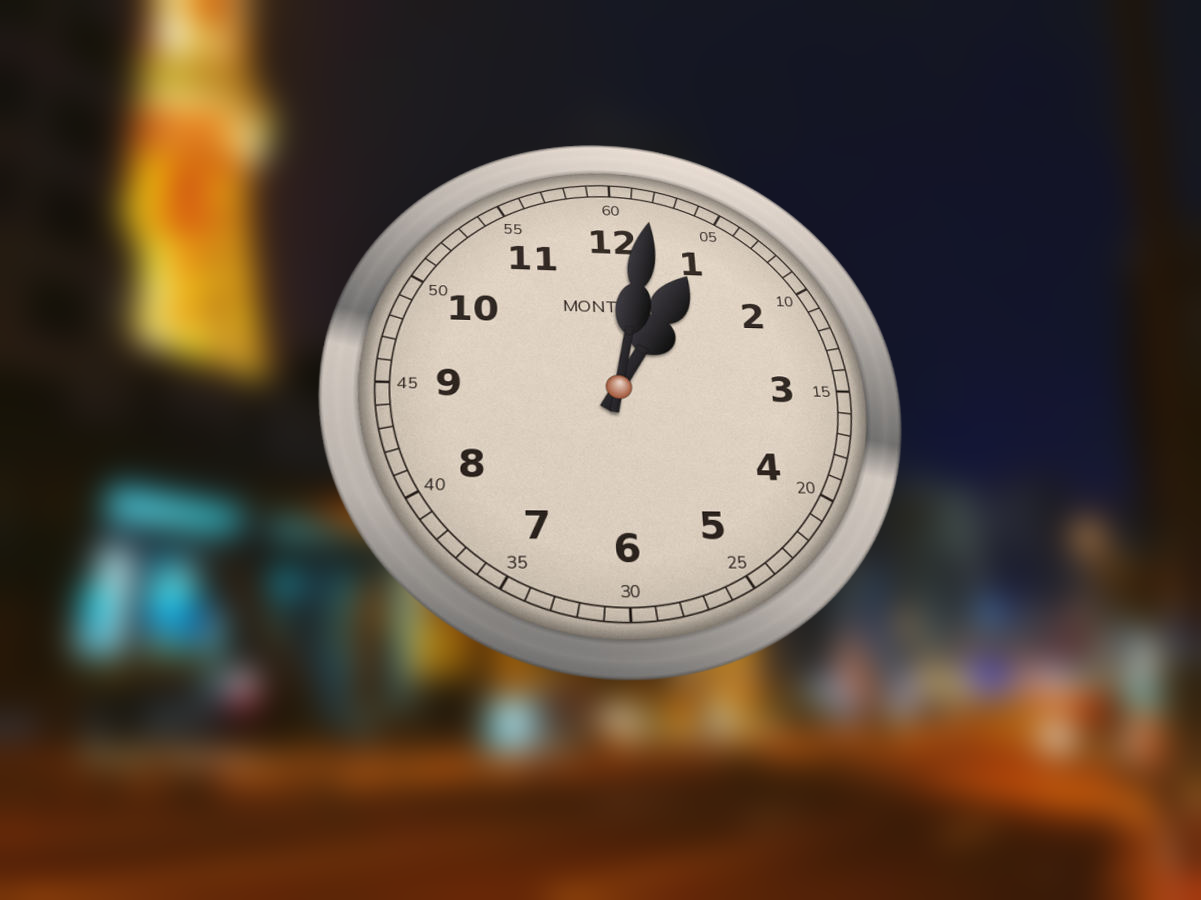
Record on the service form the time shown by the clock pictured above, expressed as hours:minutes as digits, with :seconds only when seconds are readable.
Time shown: 1:02
